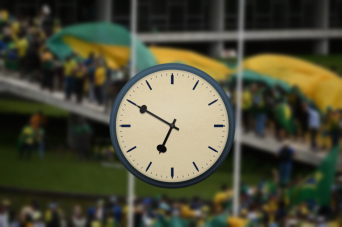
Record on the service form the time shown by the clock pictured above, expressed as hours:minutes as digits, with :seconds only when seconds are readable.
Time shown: 6:50
